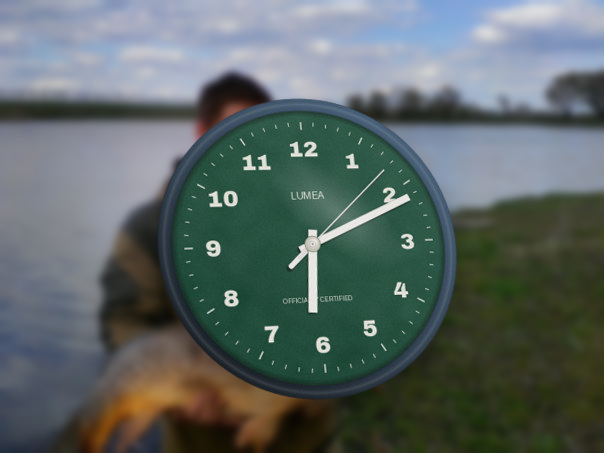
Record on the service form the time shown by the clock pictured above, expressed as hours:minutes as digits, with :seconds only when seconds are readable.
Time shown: 6:11:08
